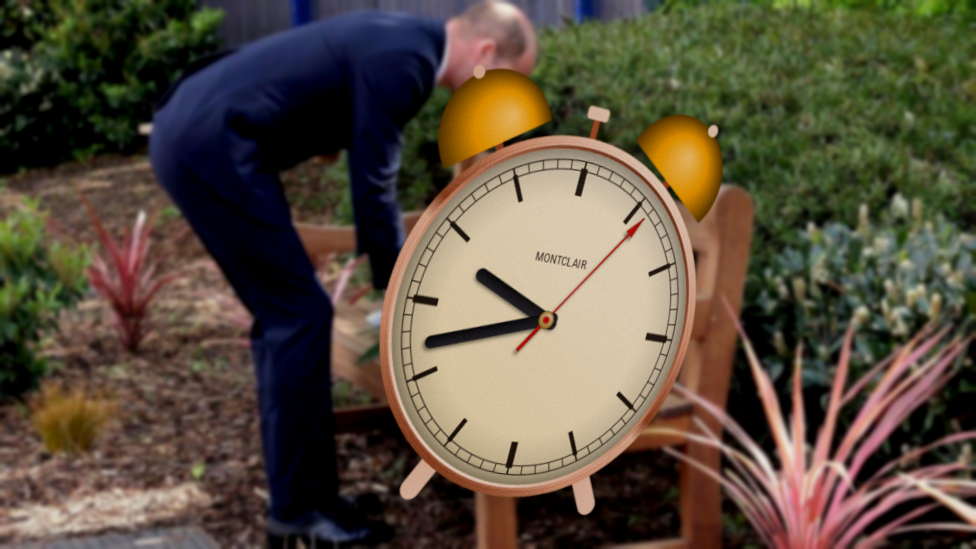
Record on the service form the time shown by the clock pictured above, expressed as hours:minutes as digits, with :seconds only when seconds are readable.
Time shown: 9:42:06
